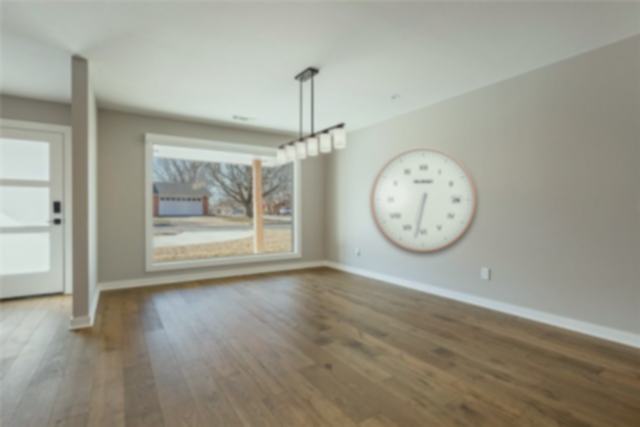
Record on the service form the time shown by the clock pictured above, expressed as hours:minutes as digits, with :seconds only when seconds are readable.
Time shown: 6:32
